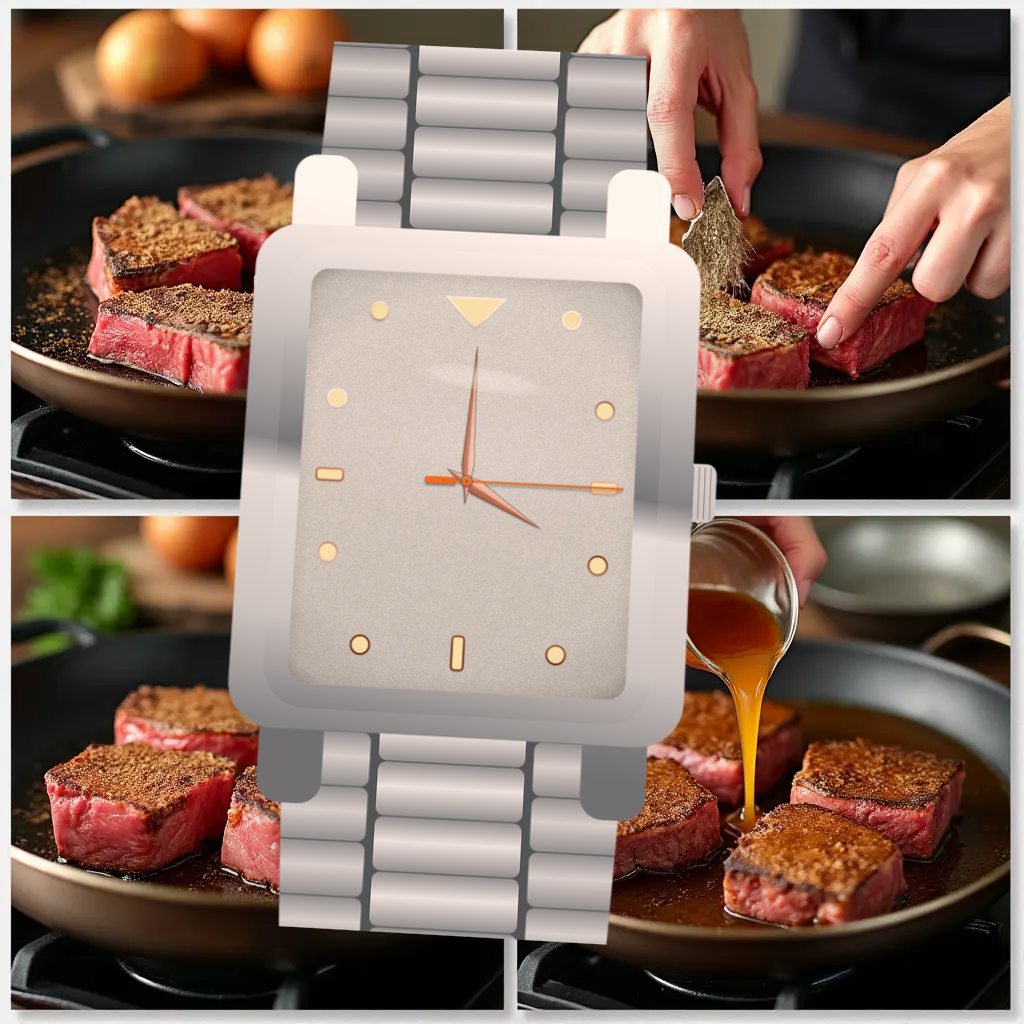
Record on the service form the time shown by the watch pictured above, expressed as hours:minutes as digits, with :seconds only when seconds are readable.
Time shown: 4:00:15
